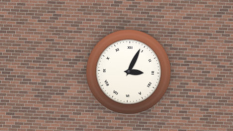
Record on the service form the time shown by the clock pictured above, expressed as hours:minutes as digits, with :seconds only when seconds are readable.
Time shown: 3:04
